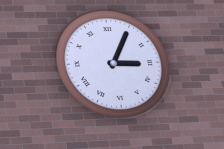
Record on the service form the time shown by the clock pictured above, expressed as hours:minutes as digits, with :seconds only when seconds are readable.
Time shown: 3:05
